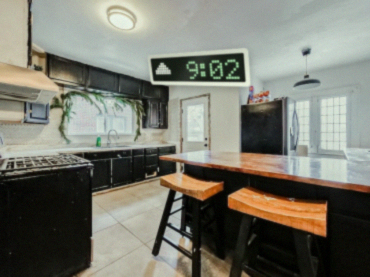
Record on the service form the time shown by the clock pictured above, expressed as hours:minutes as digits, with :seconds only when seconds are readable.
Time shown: 9:02
